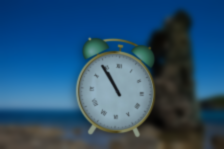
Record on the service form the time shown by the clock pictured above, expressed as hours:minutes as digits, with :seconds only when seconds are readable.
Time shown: 10:54
